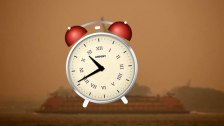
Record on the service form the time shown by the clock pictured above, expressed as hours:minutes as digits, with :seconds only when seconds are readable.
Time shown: 10:41
